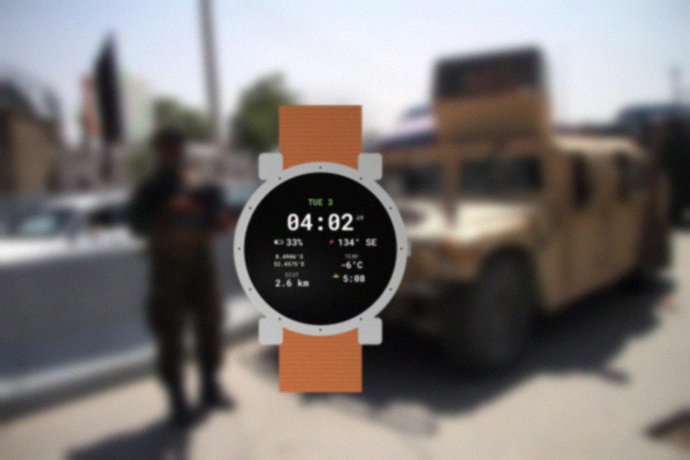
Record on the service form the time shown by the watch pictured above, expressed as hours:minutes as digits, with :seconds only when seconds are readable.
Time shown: 4:02
